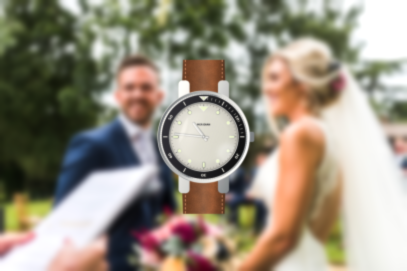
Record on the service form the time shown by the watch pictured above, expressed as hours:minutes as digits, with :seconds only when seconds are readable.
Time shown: 10:46
